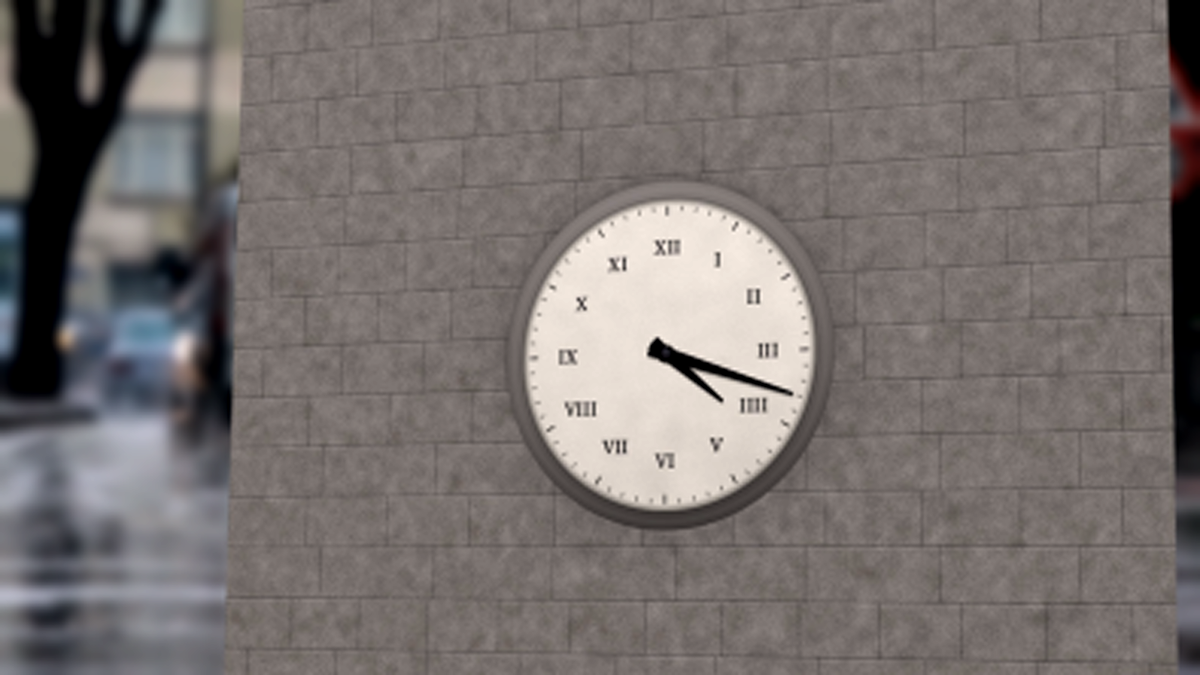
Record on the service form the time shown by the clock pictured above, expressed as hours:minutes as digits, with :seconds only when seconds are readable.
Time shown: 4:18
